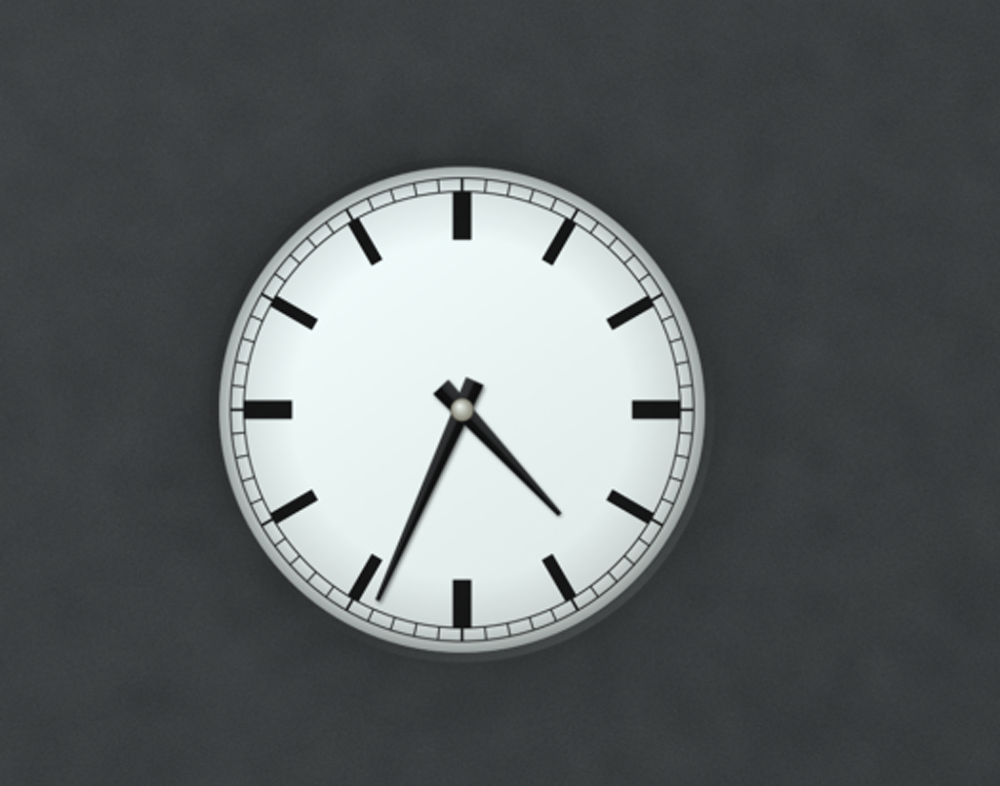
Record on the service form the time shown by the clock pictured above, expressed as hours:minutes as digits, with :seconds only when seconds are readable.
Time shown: 4:34
